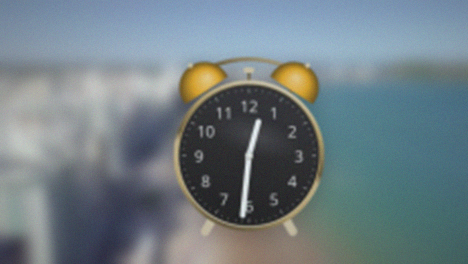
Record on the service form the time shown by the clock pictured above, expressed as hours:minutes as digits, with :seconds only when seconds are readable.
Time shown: 12:31
